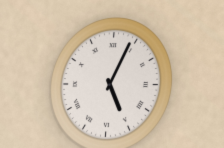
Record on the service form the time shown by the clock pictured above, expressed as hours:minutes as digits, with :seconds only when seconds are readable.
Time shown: 5:04
